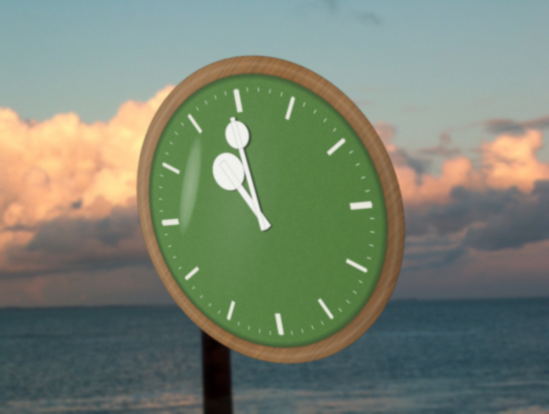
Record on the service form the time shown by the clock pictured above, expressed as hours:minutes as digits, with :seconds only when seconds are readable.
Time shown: 10:59
